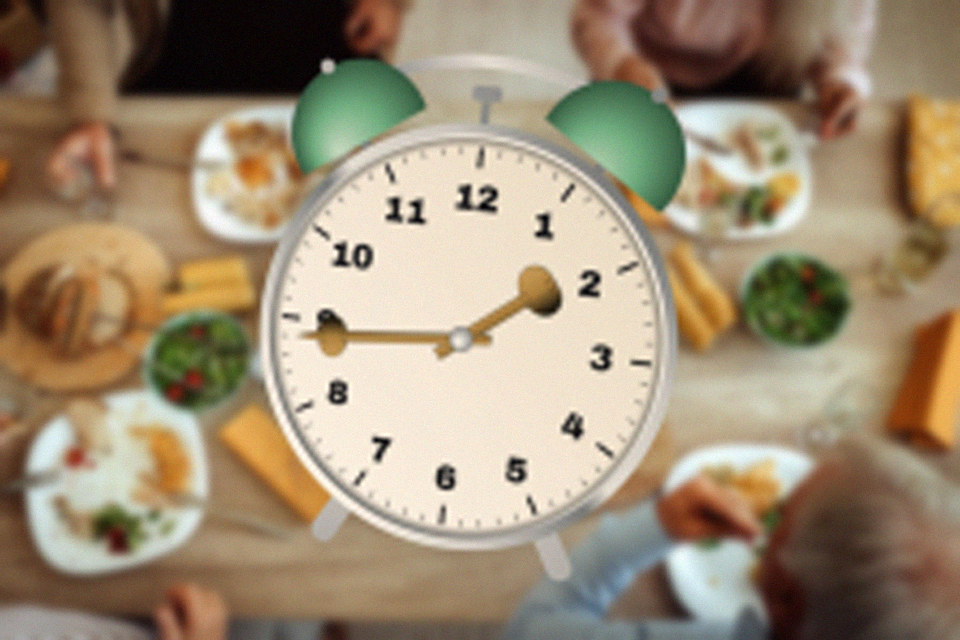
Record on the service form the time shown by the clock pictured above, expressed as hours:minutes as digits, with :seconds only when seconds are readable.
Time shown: 1:44
